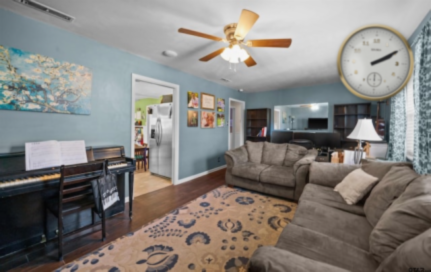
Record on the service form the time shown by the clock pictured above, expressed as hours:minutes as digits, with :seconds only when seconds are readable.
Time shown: 2:10
